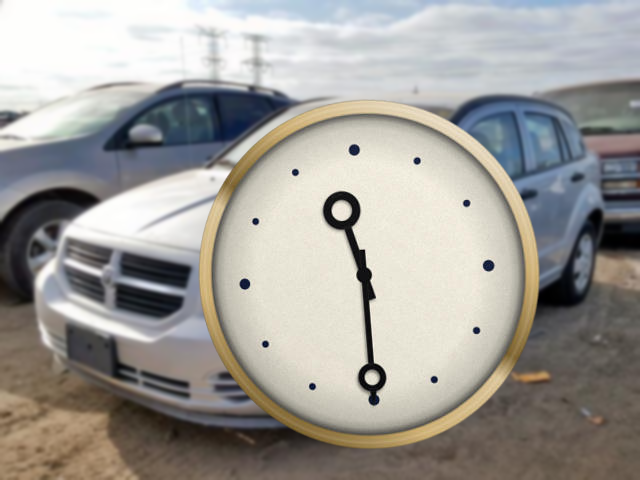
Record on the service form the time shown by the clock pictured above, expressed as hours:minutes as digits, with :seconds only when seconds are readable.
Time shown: 11:30
